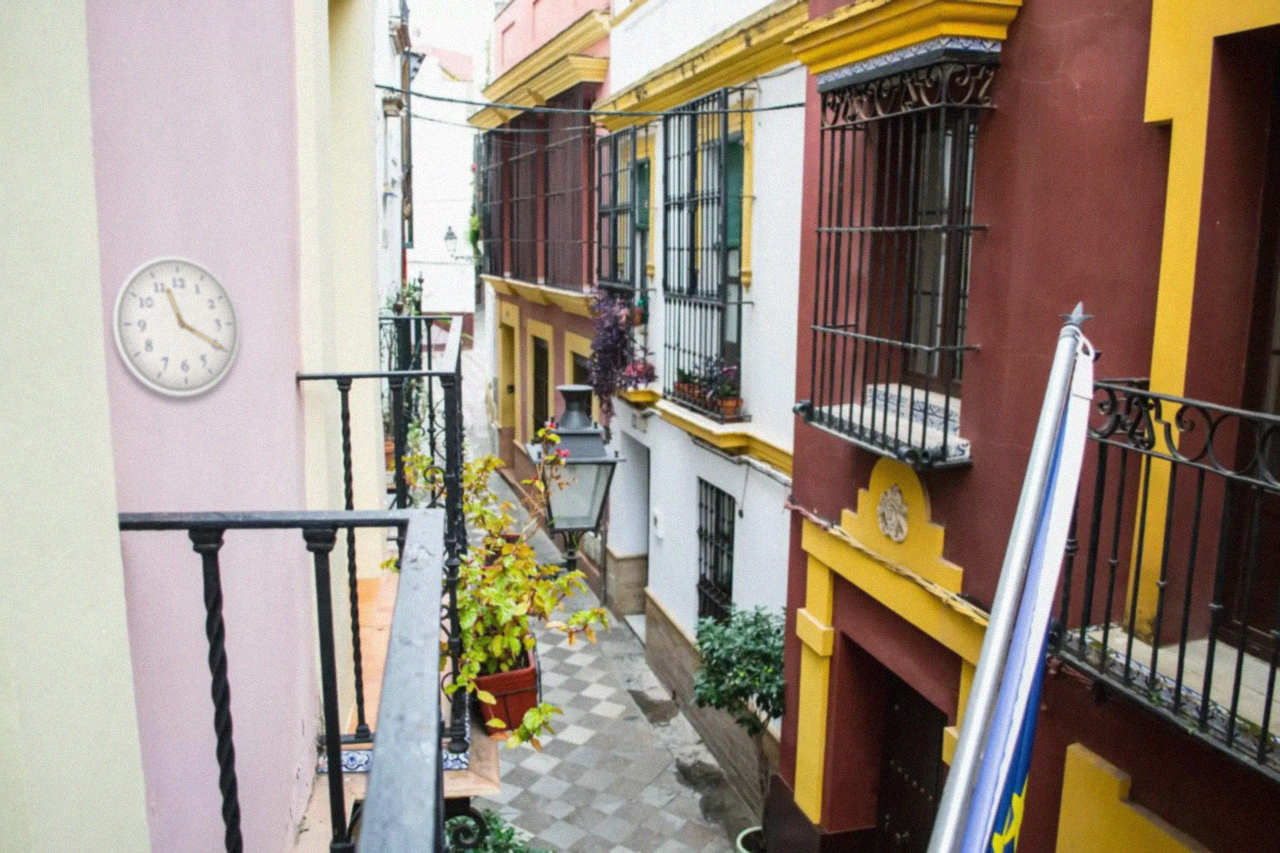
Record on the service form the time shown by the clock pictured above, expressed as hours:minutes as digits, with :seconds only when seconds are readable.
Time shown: 11:20
